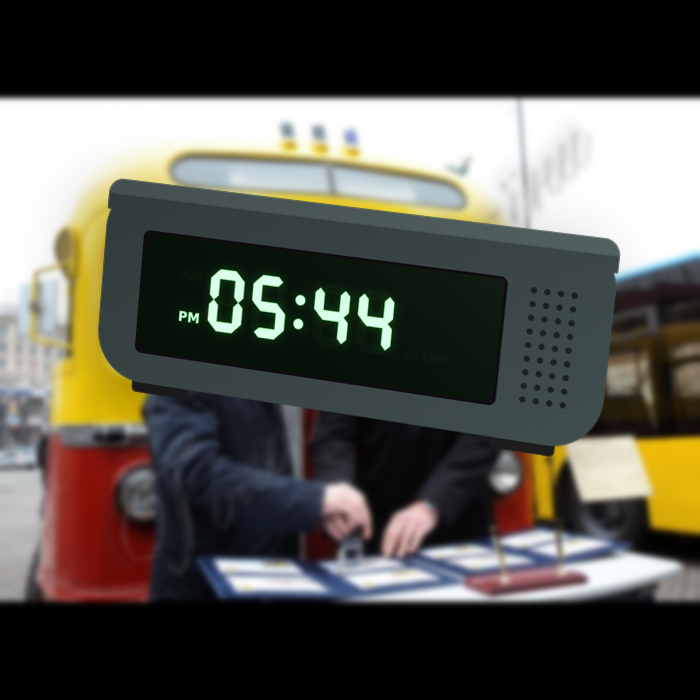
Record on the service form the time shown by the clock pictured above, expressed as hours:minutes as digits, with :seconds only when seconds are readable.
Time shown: 5:44
